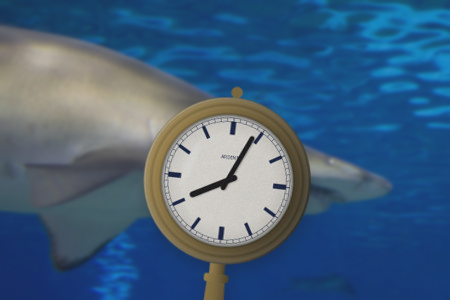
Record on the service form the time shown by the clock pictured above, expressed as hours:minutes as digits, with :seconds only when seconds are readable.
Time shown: 8:04
